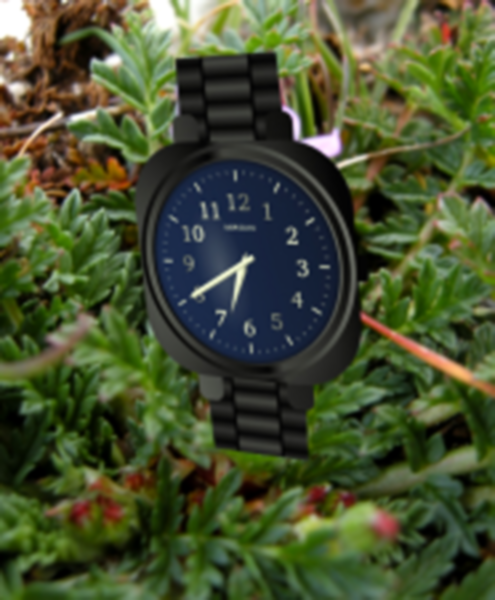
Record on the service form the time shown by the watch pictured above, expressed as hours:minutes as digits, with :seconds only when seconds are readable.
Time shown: 6:40
